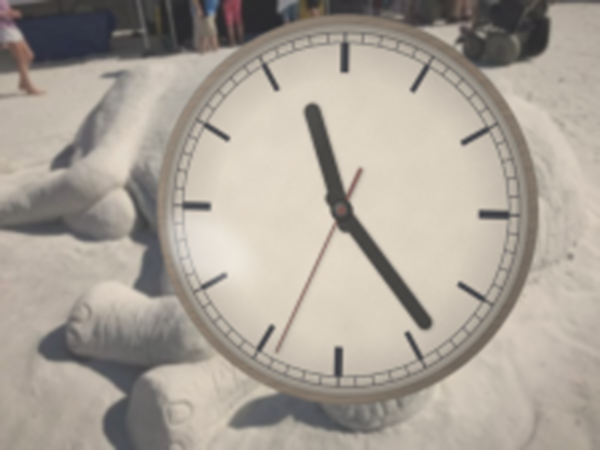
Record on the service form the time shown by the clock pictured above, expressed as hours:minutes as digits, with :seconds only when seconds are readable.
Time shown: 11:23:34
